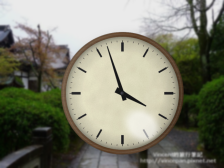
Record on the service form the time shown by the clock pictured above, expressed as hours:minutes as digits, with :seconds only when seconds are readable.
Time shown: 3:57
